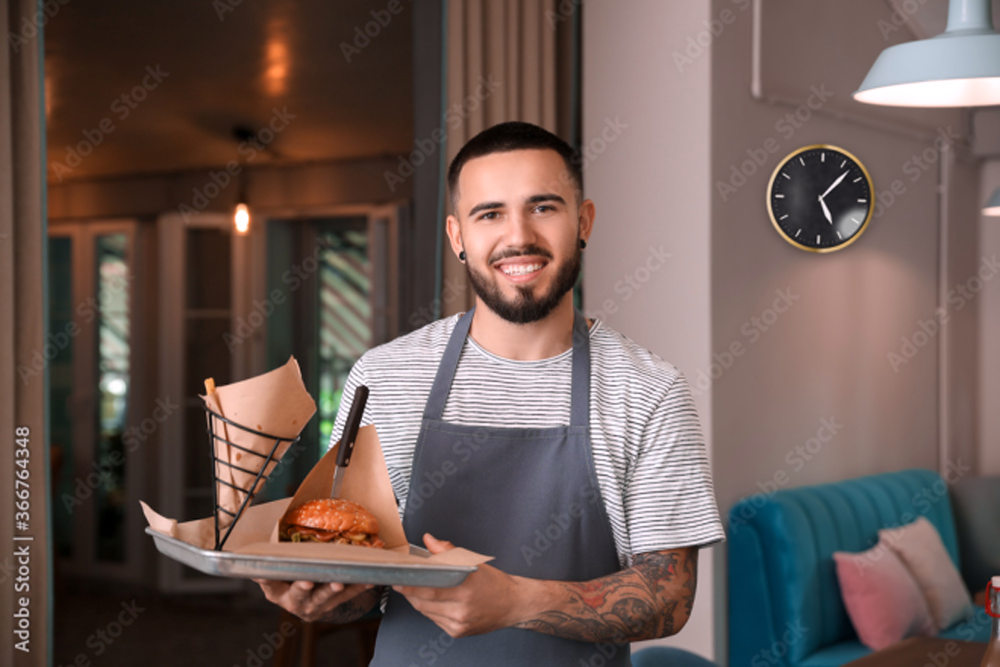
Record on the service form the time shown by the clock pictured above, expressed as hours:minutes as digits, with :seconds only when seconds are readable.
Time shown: 5:07
